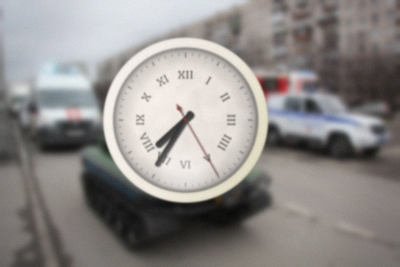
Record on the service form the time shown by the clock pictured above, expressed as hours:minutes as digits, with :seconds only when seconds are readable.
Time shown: 7:35:25
